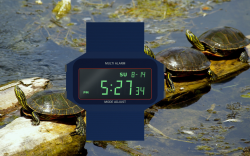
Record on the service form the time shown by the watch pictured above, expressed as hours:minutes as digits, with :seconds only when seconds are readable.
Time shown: 5:27:34
